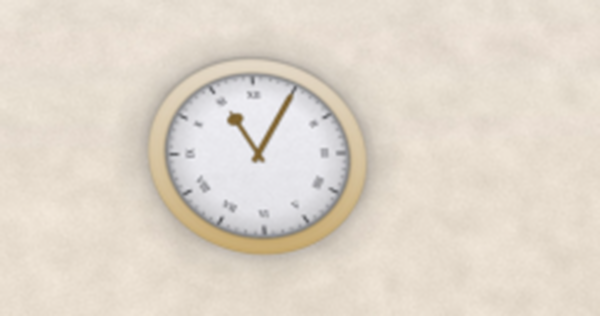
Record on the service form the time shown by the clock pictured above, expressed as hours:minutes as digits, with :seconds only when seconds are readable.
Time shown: 11:05
